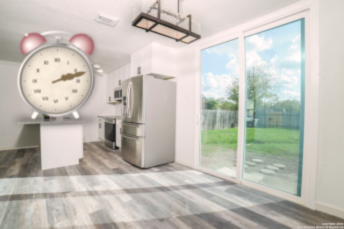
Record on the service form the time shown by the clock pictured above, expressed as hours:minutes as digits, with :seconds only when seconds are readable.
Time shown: 2:12
